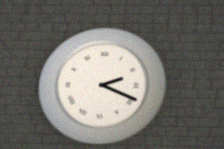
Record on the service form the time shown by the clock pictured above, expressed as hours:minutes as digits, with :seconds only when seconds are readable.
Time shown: 2:19
